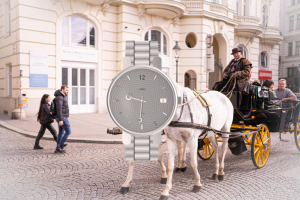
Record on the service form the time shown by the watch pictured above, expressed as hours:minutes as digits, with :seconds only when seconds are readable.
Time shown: 9:31
